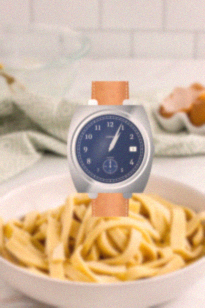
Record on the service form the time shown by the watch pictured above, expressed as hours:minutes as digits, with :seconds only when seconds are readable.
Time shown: 1:04
